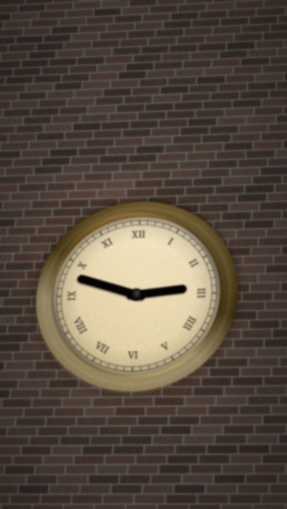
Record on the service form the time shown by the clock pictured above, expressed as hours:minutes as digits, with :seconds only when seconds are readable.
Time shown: 2:48
